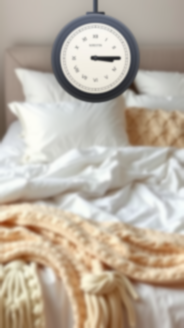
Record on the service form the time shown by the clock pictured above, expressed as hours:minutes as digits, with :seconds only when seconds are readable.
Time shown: 3:15
